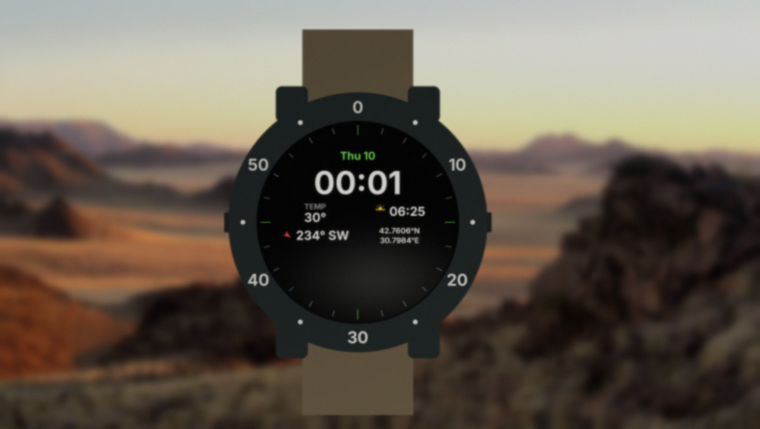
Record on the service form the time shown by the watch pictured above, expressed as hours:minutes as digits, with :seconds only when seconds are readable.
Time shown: 0:01
